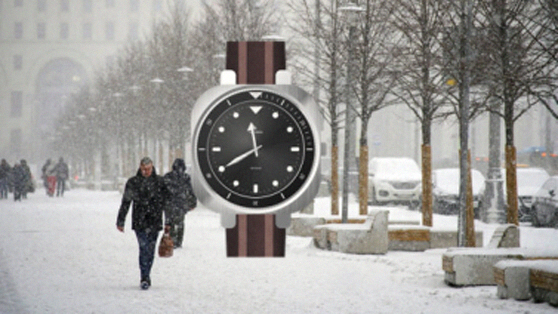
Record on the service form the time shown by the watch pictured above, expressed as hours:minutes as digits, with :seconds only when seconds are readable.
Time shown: 11:40
